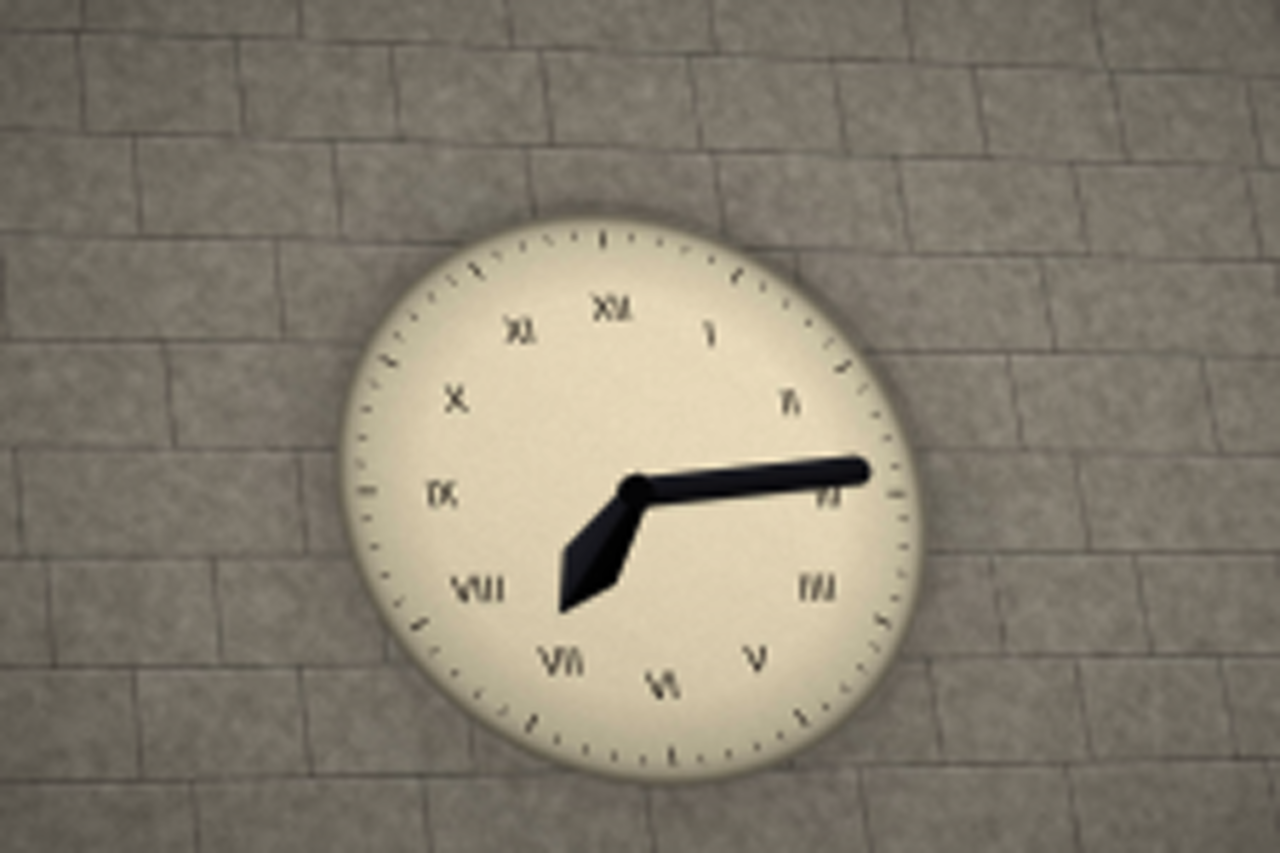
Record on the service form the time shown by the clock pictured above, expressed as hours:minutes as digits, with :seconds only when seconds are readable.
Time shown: 7:14
